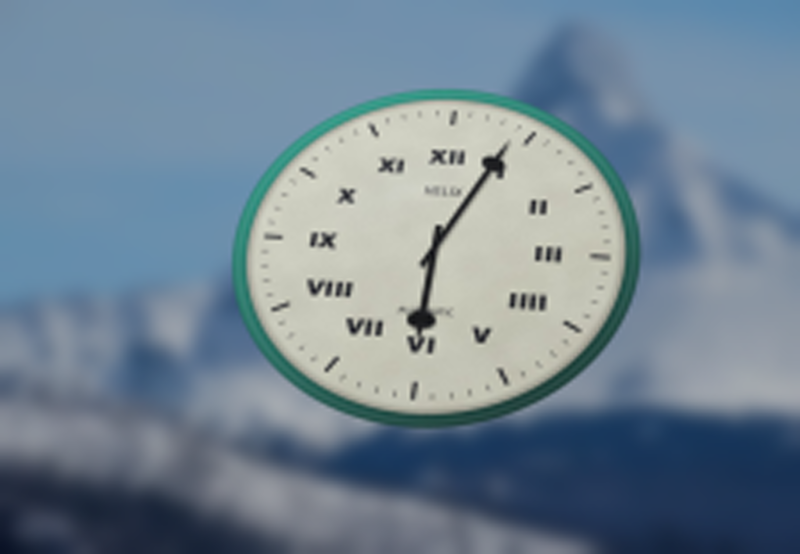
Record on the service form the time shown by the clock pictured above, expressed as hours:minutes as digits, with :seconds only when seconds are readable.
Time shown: 6:04
